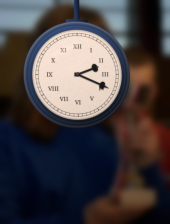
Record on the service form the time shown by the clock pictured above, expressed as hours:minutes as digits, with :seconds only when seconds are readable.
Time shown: 2:19
